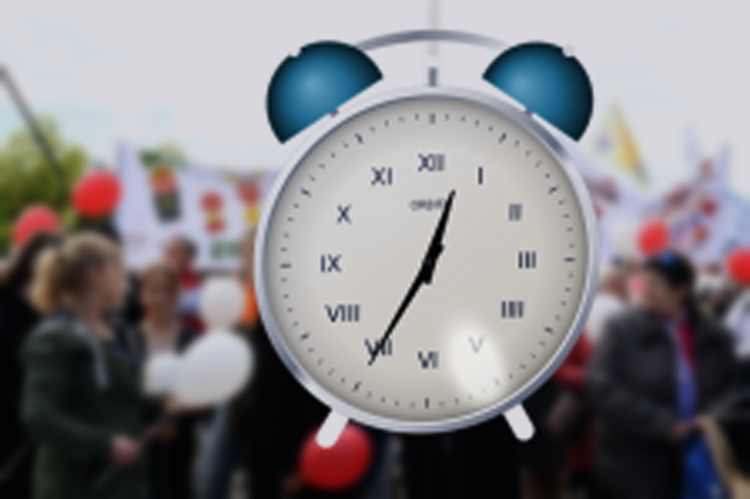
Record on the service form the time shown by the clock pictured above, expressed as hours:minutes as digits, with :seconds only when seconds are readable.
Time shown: 12:35
